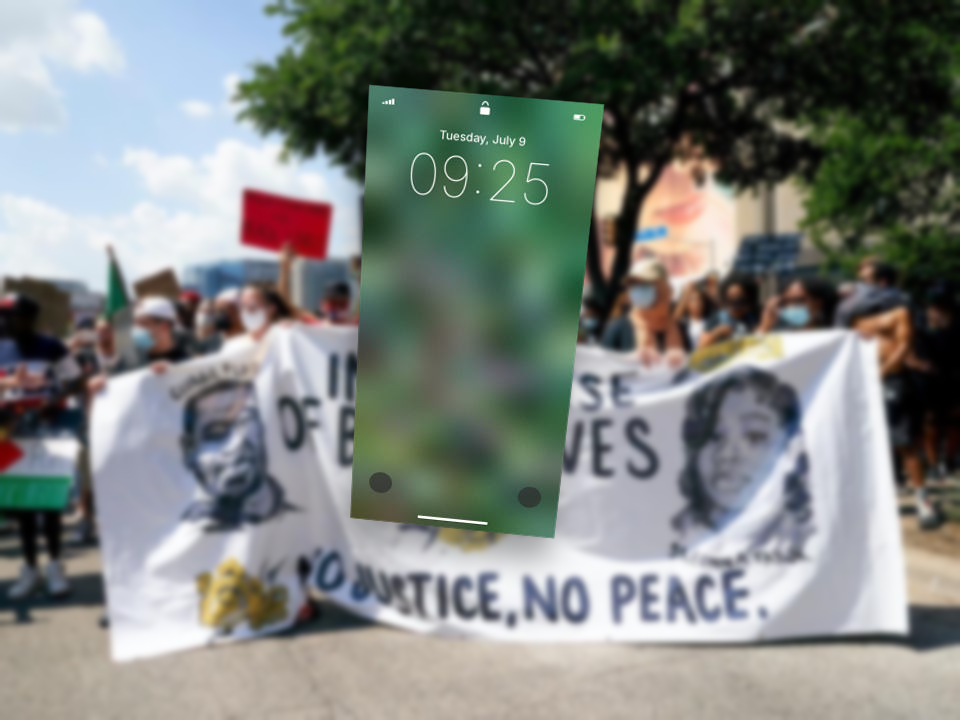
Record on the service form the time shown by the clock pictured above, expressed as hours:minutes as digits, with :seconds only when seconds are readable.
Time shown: 9:25
